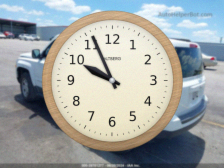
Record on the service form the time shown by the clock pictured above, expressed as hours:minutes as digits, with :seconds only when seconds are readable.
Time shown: 9:56
